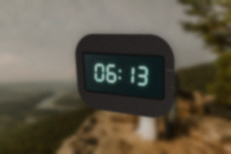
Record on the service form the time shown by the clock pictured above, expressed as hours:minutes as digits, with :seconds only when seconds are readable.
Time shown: 6:13
